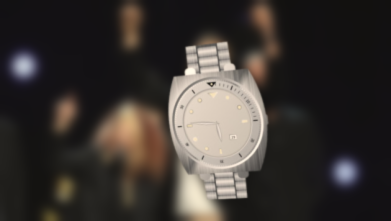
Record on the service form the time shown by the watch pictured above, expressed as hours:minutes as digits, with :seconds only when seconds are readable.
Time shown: 5:46
